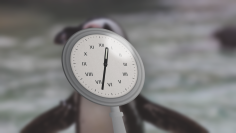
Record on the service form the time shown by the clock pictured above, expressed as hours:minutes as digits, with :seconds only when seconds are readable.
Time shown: 12:33
